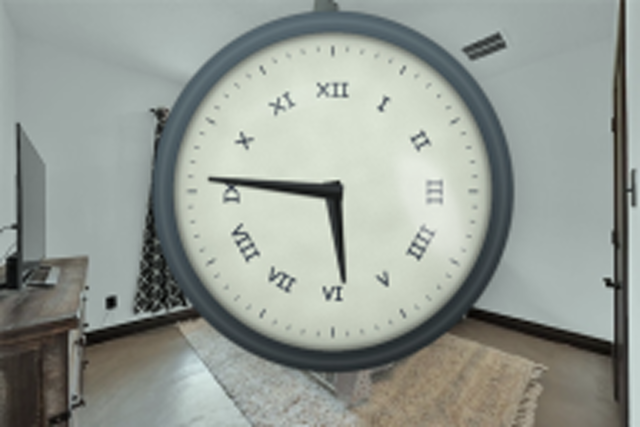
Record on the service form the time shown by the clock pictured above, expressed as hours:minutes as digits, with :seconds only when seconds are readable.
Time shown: 5:46
